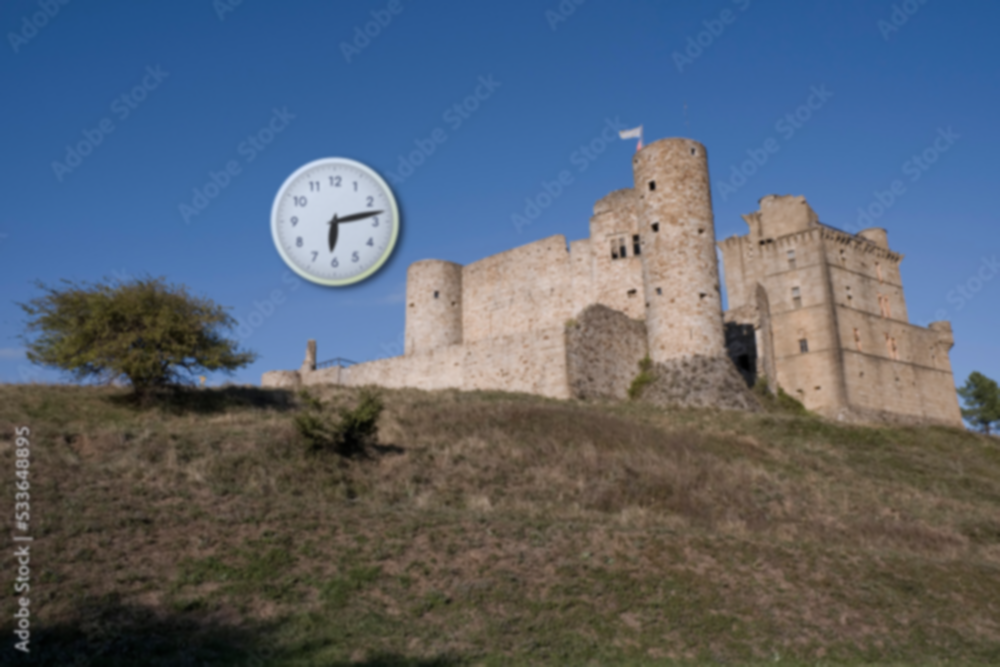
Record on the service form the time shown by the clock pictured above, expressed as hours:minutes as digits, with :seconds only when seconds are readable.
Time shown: 6:13
